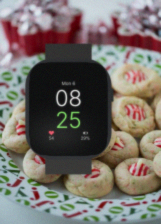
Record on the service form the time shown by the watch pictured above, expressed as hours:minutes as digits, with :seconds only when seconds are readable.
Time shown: 8:25
